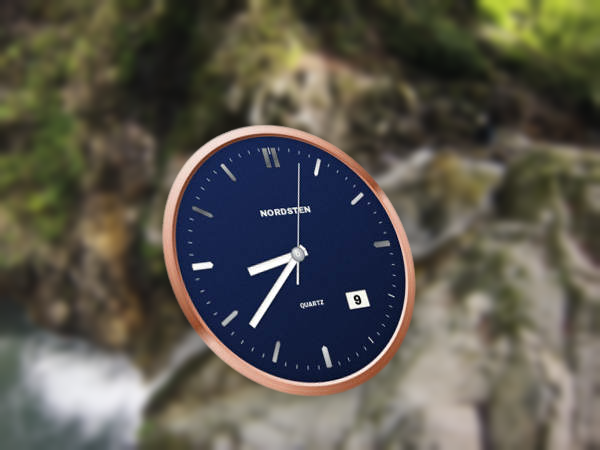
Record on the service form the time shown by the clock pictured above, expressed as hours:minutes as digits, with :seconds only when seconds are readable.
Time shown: 8:38:03
